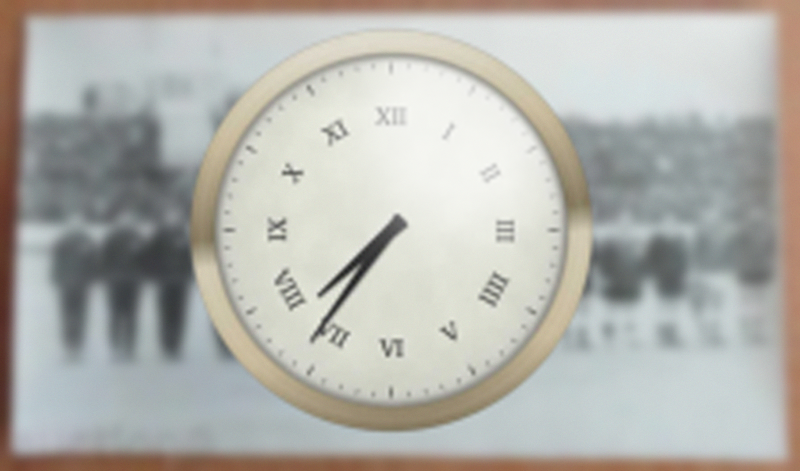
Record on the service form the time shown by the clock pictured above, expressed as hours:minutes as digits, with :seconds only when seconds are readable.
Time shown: 7:36
